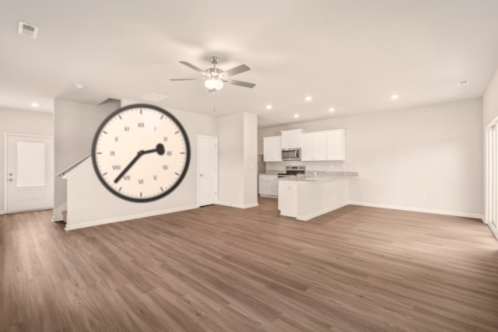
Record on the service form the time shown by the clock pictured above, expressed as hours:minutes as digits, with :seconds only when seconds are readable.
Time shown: 2:37
